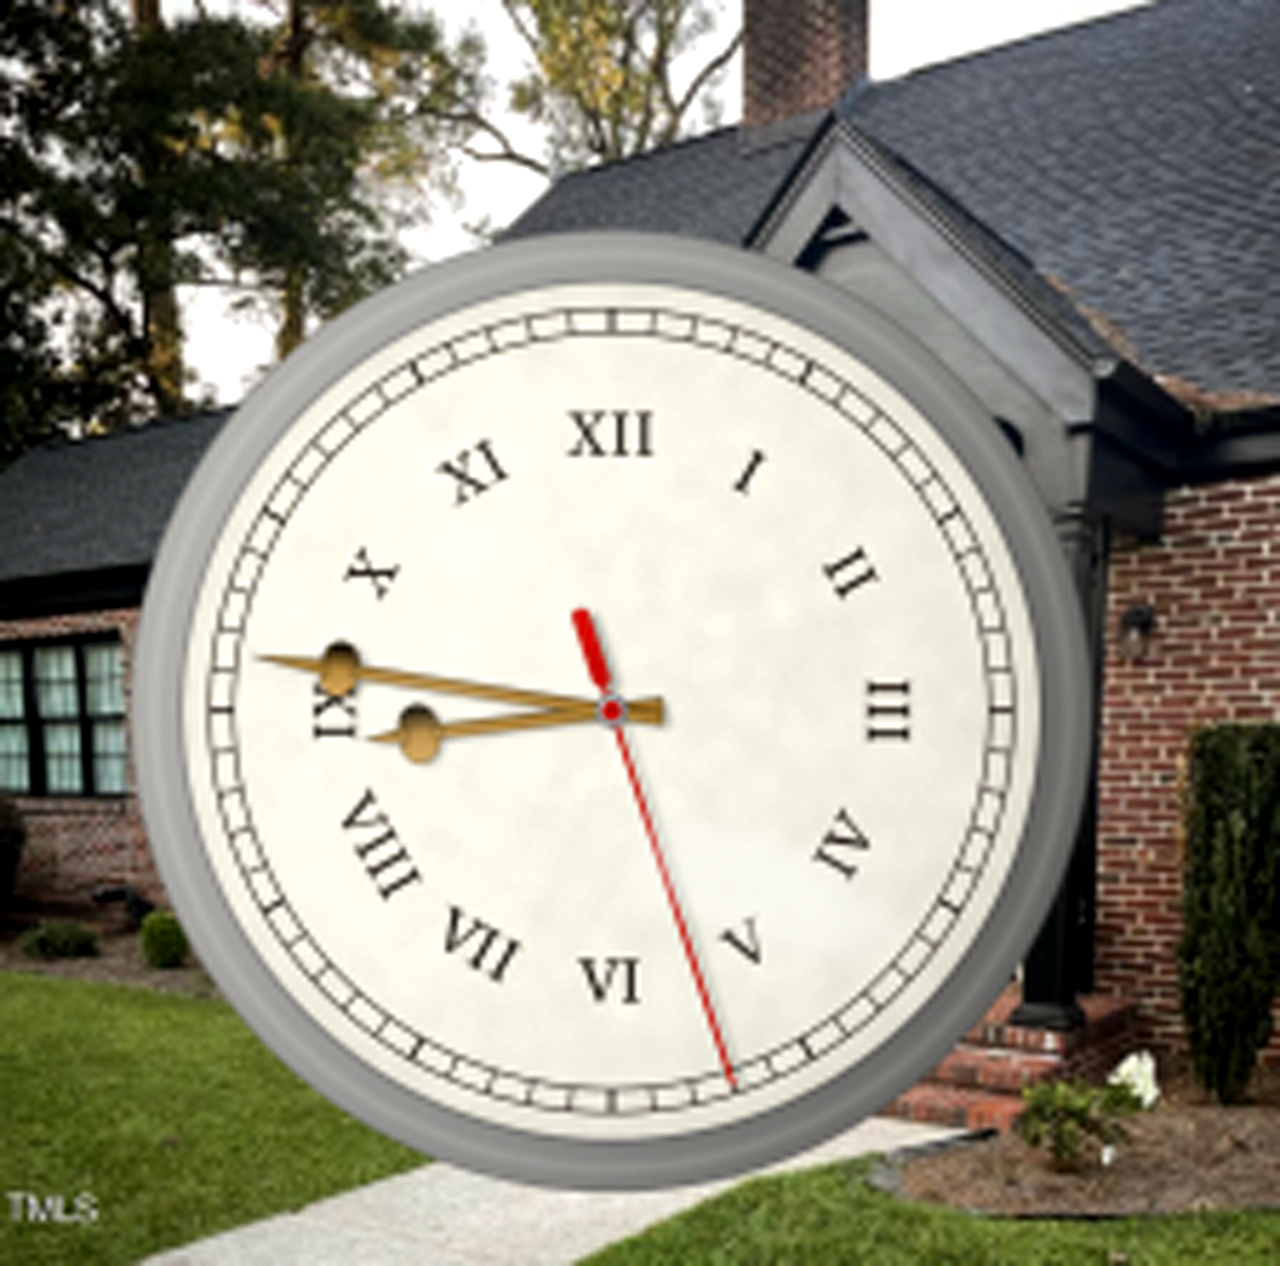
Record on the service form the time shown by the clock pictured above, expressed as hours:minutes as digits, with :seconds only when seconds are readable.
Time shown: 8:46:27
